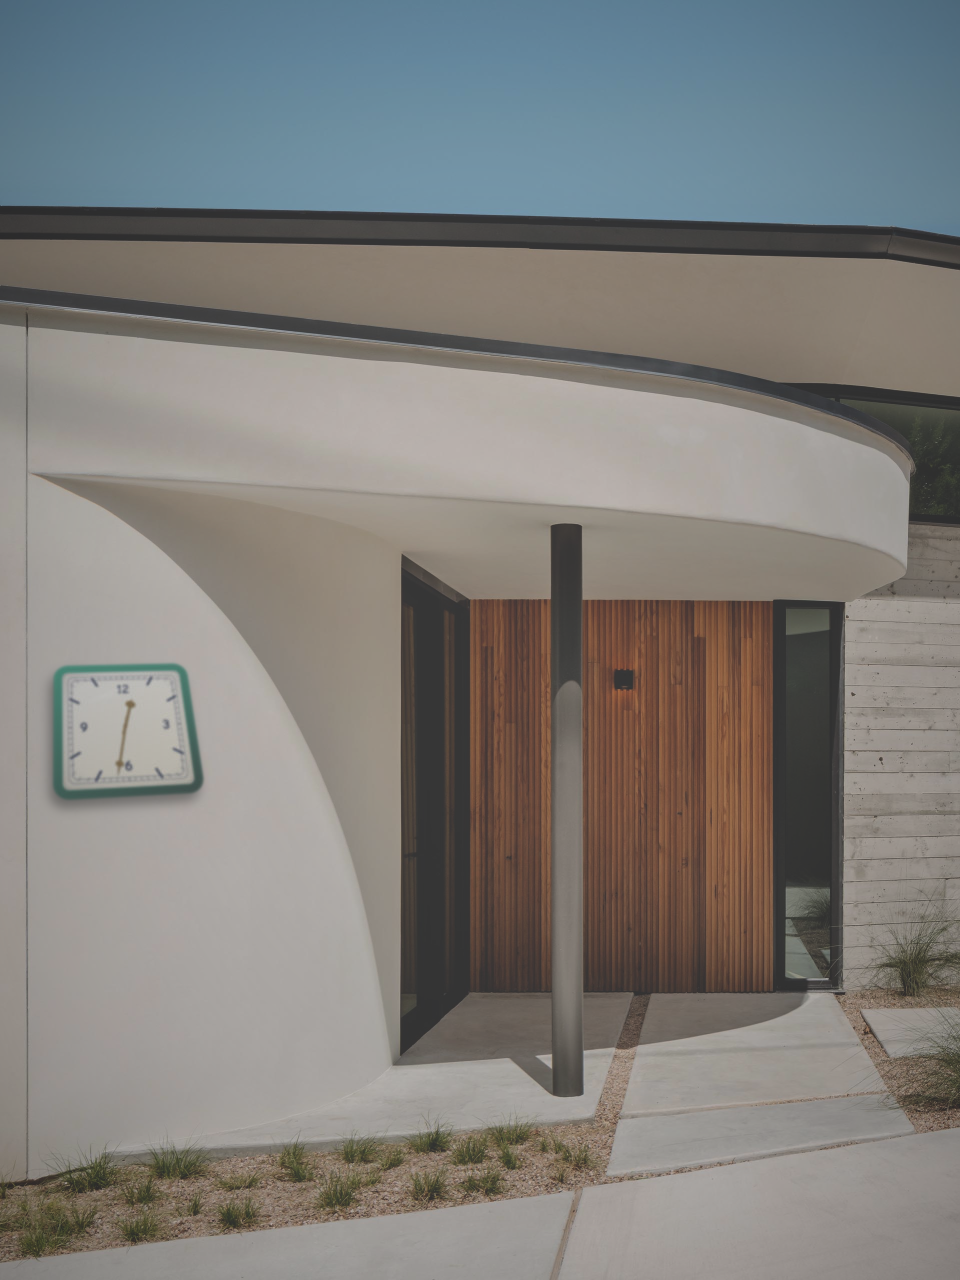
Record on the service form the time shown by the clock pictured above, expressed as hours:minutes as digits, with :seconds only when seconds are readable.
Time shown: 12:32
